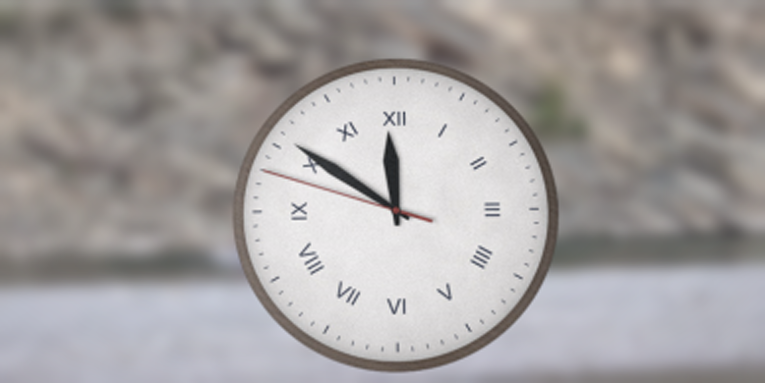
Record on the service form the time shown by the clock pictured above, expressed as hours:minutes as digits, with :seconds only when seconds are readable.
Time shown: 11:50:48
